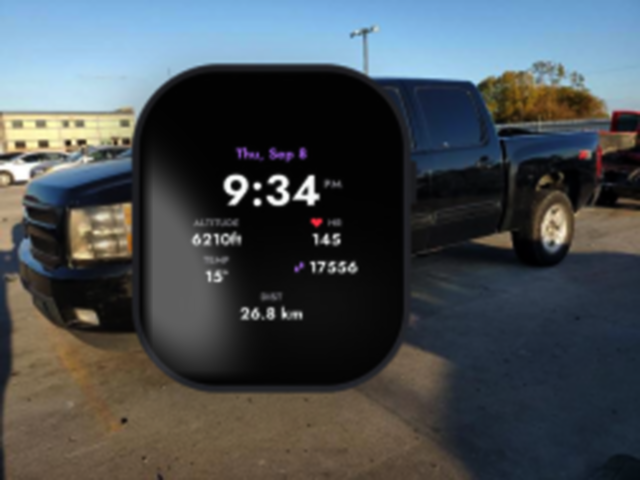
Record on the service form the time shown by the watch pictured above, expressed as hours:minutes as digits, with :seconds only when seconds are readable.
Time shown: 9:34
